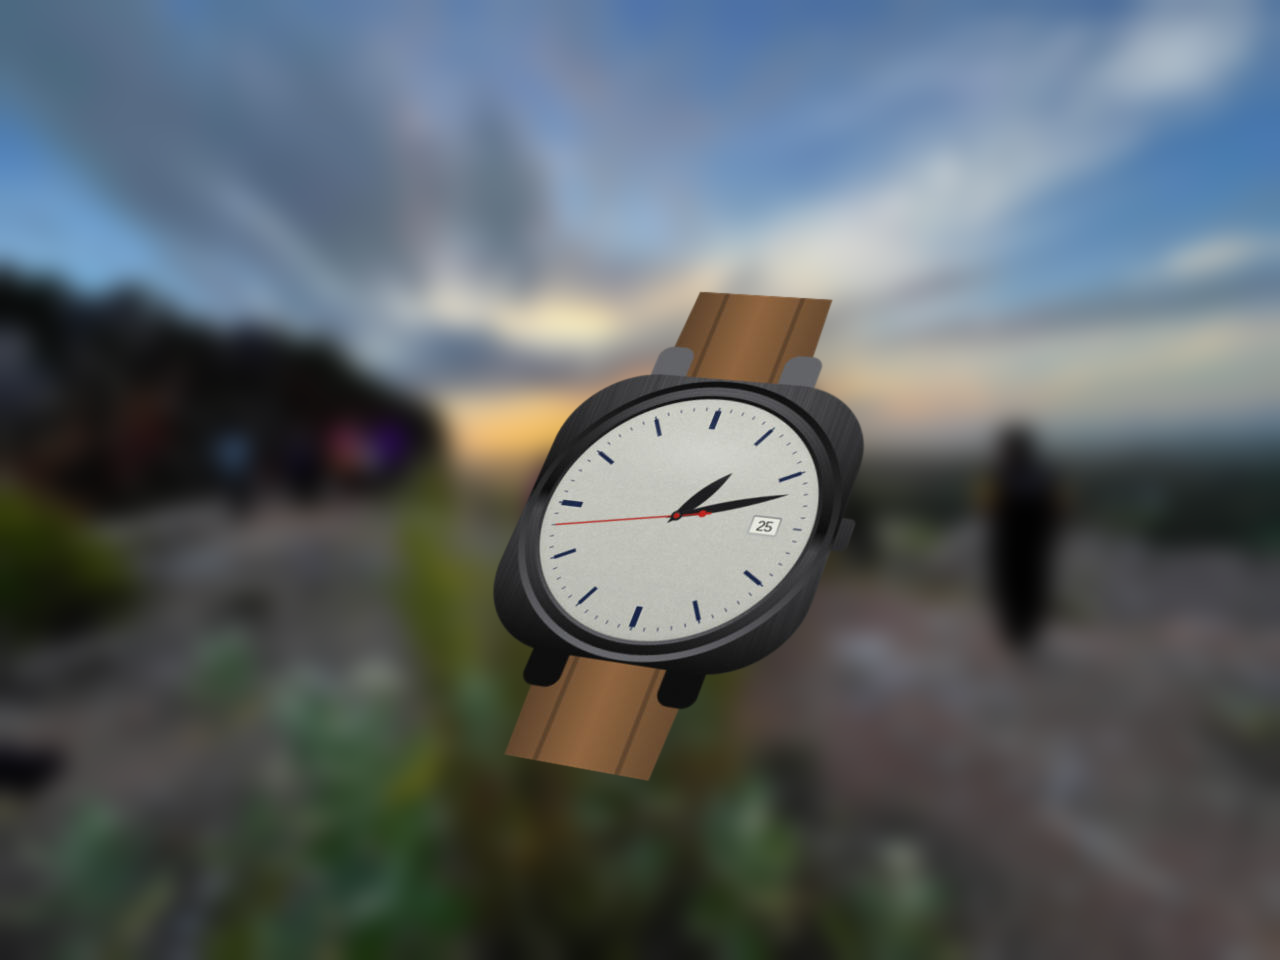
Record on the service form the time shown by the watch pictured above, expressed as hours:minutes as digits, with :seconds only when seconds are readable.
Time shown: 1:11:43
